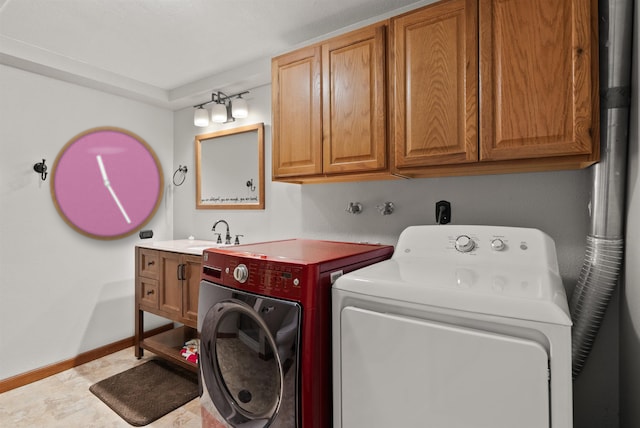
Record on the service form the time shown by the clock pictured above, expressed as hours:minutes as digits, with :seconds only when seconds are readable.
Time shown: 11:25
